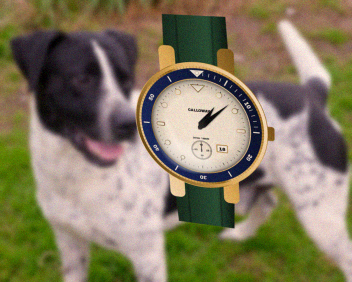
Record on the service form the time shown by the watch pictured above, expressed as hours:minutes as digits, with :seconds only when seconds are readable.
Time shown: 1:08
